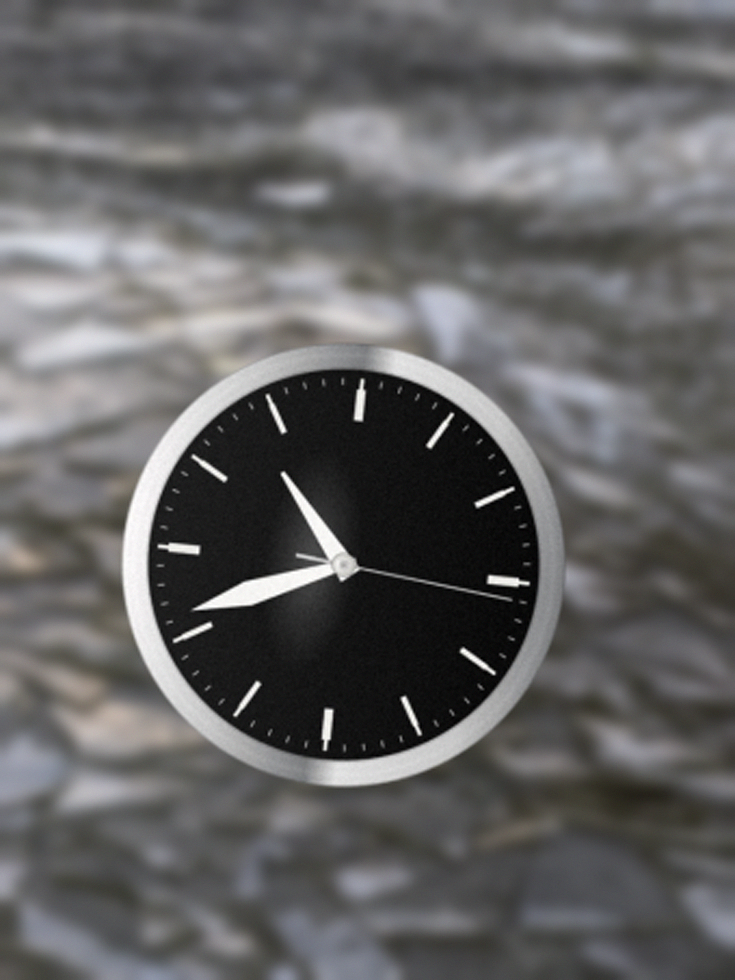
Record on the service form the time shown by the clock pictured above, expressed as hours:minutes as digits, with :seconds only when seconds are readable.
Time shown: 10:41:16
